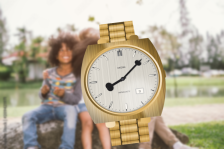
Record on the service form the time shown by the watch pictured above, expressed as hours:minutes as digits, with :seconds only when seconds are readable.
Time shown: 8:08
